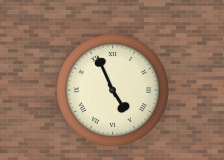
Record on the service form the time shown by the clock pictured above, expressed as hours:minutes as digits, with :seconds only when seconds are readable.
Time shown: 4:56
